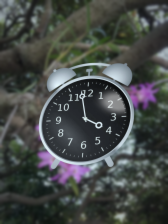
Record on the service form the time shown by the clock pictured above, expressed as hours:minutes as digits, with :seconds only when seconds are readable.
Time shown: 3:58
